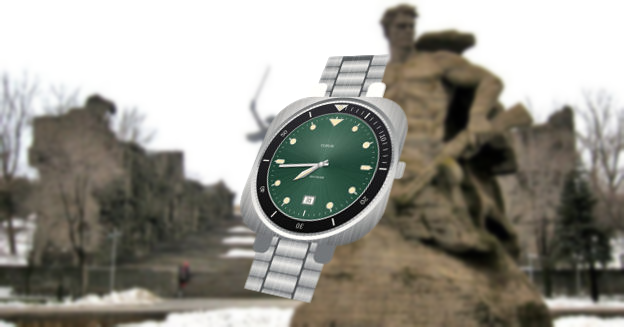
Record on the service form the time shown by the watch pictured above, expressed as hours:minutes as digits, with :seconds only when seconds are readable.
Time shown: 7:44
